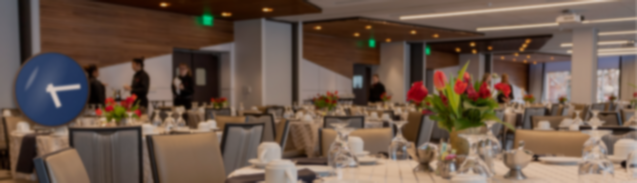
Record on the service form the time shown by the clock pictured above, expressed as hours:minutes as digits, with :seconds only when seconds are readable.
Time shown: 5:14
